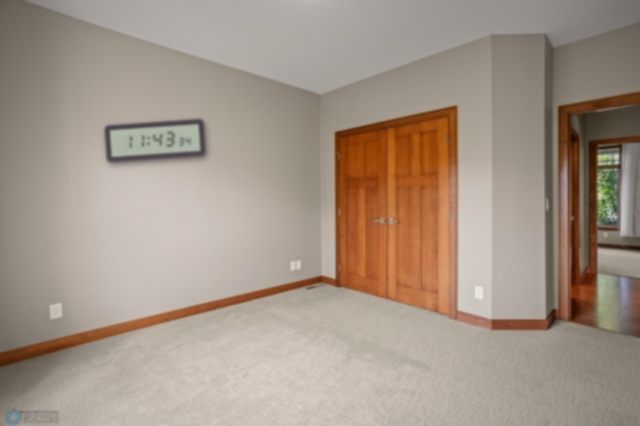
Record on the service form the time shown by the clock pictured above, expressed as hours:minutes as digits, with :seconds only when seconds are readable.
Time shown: 11:43
